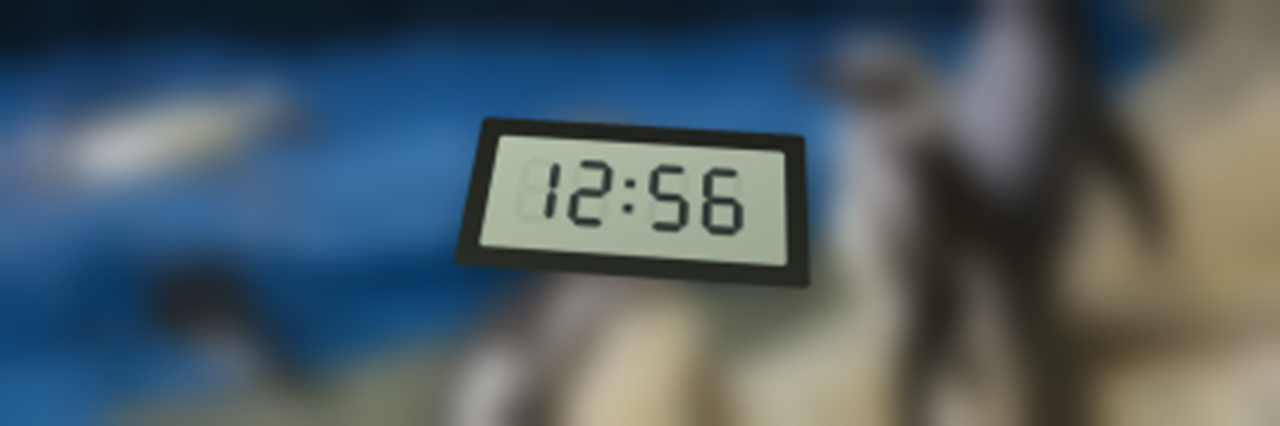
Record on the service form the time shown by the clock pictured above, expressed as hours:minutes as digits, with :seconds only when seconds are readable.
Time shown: 12:56
